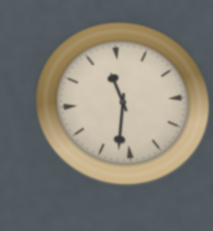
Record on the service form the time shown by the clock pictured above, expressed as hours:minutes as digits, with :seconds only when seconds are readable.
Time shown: 11:32
